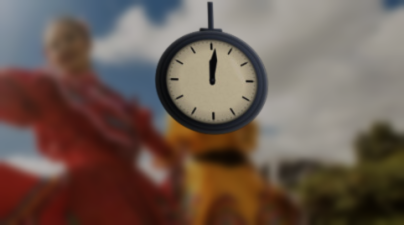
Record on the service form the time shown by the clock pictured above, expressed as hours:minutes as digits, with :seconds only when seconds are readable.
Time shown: 12:01
